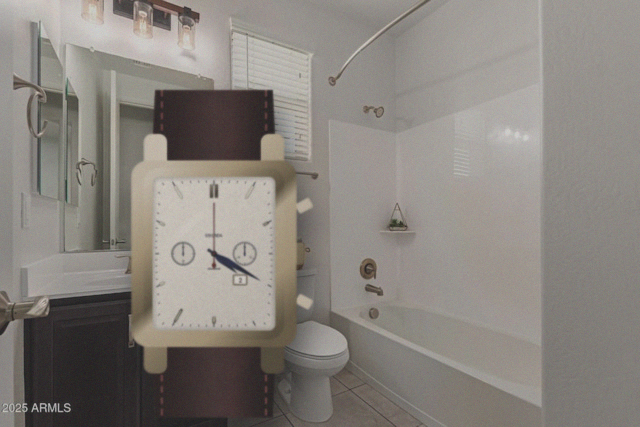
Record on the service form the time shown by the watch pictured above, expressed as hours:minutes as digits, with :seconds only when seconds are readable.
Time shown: 4:20
